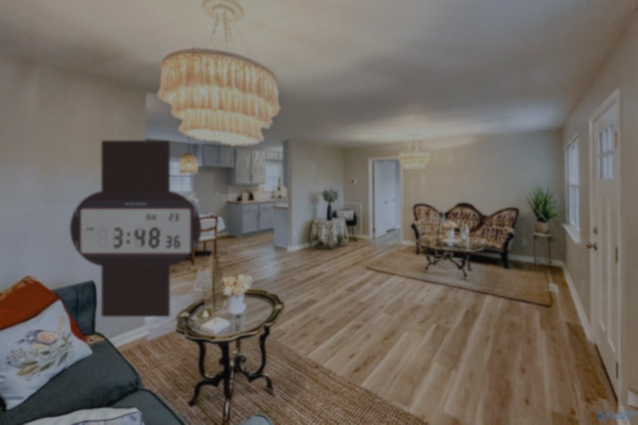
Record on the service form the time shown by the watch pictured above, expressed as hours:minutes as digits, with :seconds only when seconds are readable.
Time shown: 3:48:36
